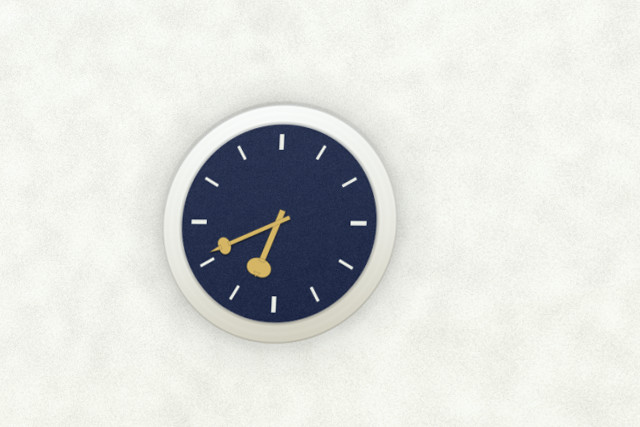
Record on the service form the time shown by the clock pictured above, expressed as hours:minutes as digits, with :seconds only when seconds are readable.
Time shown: 6:41
